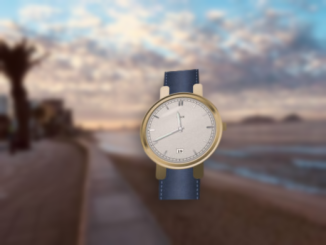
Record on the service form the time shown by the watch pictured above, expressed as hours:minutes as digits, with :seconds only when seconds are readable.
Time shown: 11:41
